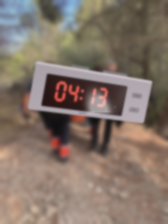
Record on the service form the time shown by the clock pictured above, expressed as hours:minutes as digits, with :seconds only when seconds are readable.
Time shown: 4:13
